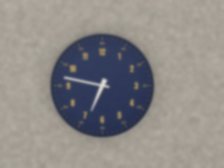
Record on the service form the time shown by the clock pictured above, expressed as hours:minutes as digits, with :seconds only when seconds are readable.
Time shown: 6:47
